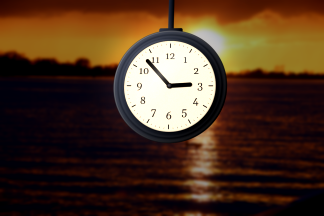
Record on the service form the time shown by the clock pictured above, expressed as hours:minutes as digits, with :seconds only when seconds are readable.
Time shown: 2:53
